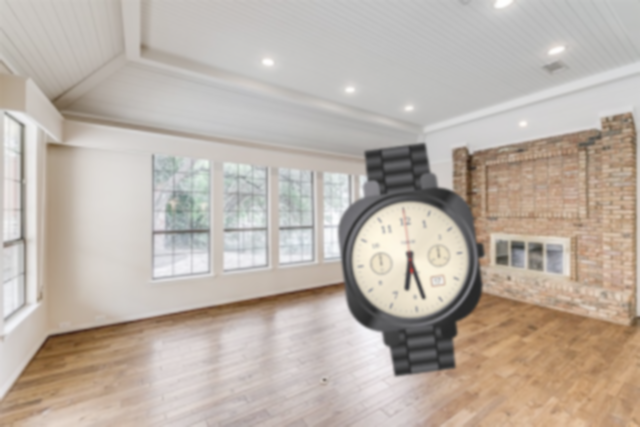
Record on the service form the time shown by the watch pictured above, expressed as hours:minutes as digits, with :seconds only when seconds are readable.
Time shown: 6:28
